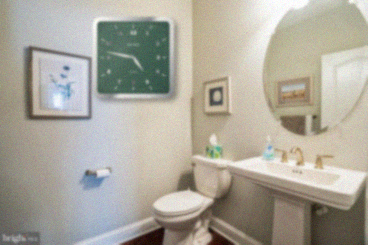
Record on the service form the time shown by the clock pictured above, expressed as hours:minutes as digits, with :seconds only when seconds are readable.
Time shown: 4:47
